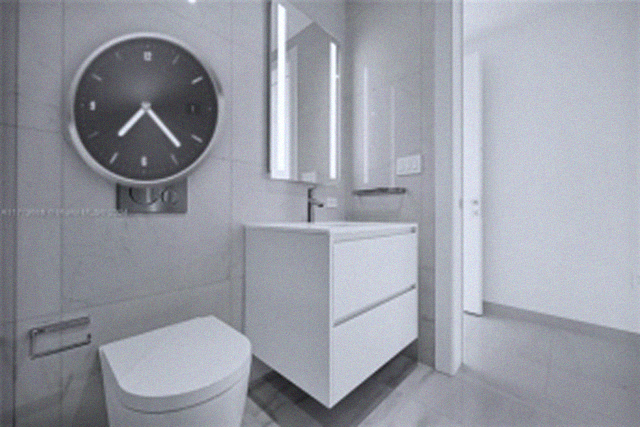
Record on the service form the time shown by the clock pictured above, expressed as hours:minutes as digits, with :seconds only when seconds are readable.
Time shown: 7:23
